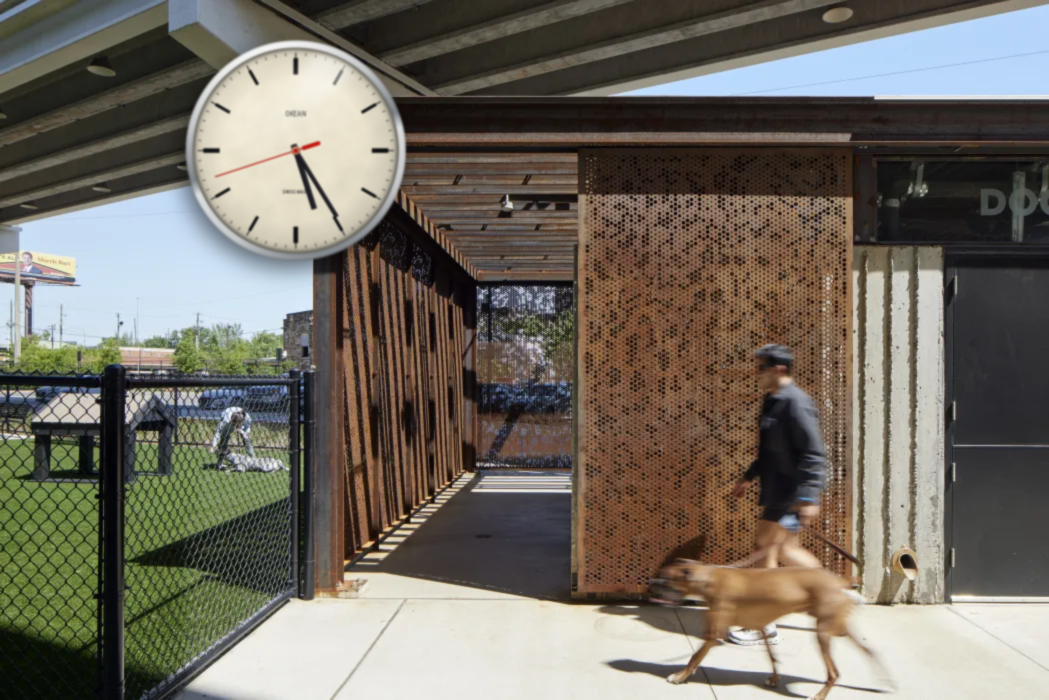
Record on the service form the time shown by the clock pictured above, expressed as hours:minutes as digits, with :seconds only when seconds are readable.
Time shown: 5:24:42
